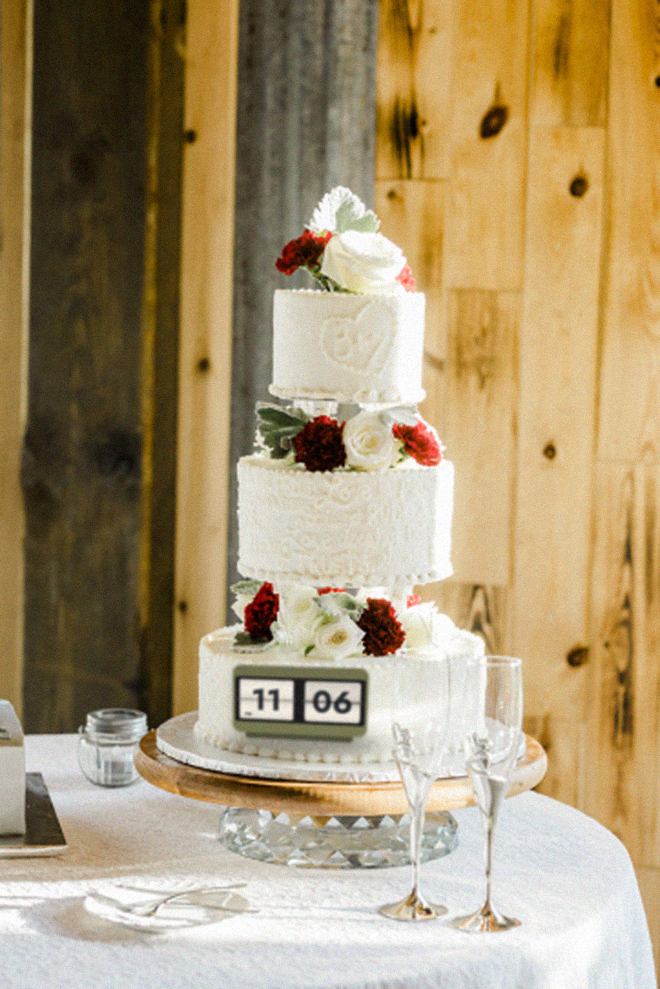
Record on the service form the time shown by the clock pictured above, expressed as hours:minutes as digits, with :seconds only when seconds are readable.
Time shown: 11:06
